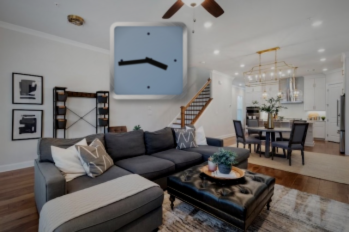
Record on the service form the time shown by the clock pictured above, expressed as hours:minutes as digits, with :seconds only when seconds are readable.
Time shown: 3:44
